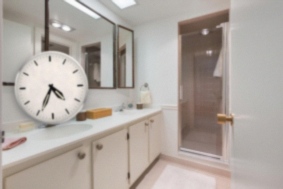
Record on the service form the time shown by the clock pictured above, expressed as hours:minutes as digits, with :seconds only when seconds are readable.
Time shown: 4:34
